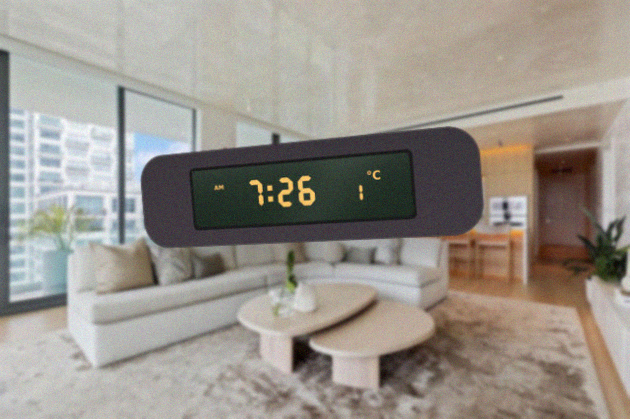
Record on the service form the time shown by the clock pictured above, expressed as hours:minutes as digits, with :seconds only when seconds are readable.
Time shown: 7:26
